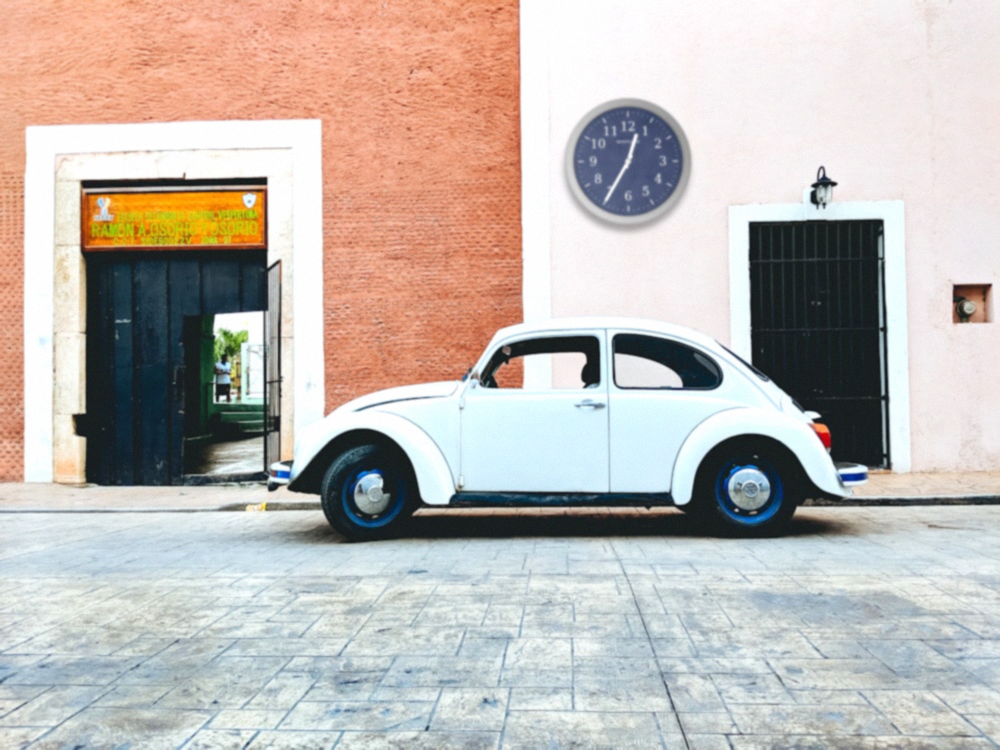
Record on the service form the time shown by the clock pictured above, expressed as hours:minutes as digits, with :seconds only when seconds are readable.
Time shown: 12:35
